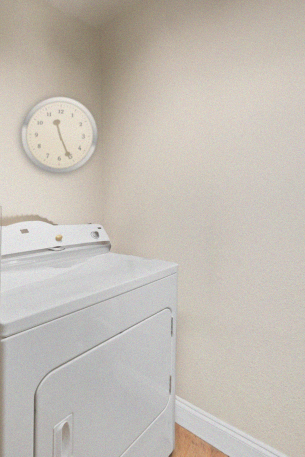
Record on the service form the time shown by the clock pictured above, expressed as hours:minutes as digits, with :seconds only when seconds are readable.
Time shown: 11:26
